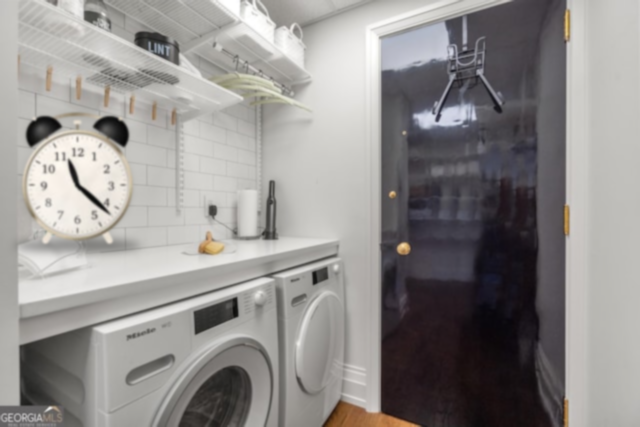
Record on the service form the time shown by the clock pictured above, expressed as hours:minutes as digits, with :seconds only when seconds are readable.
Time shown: 11:22
